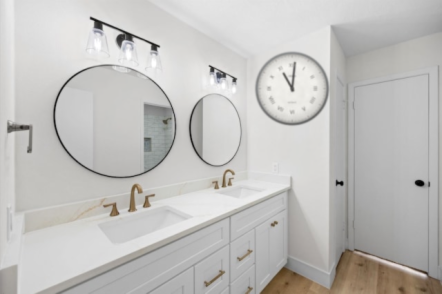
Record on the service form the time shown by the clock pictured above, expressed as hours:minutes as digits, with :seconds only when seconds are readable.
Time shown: 11:01
